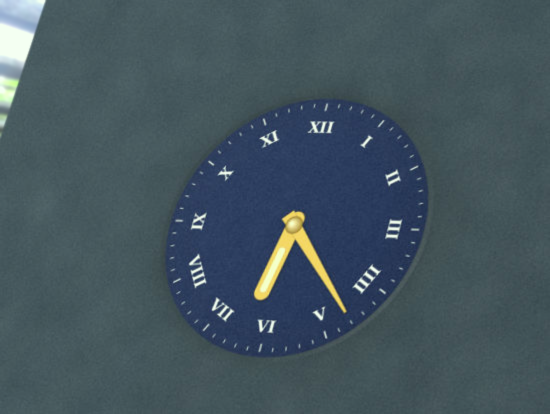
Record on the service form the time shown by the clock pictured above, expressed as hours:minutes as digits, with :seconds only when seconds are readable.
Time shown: 6:23
